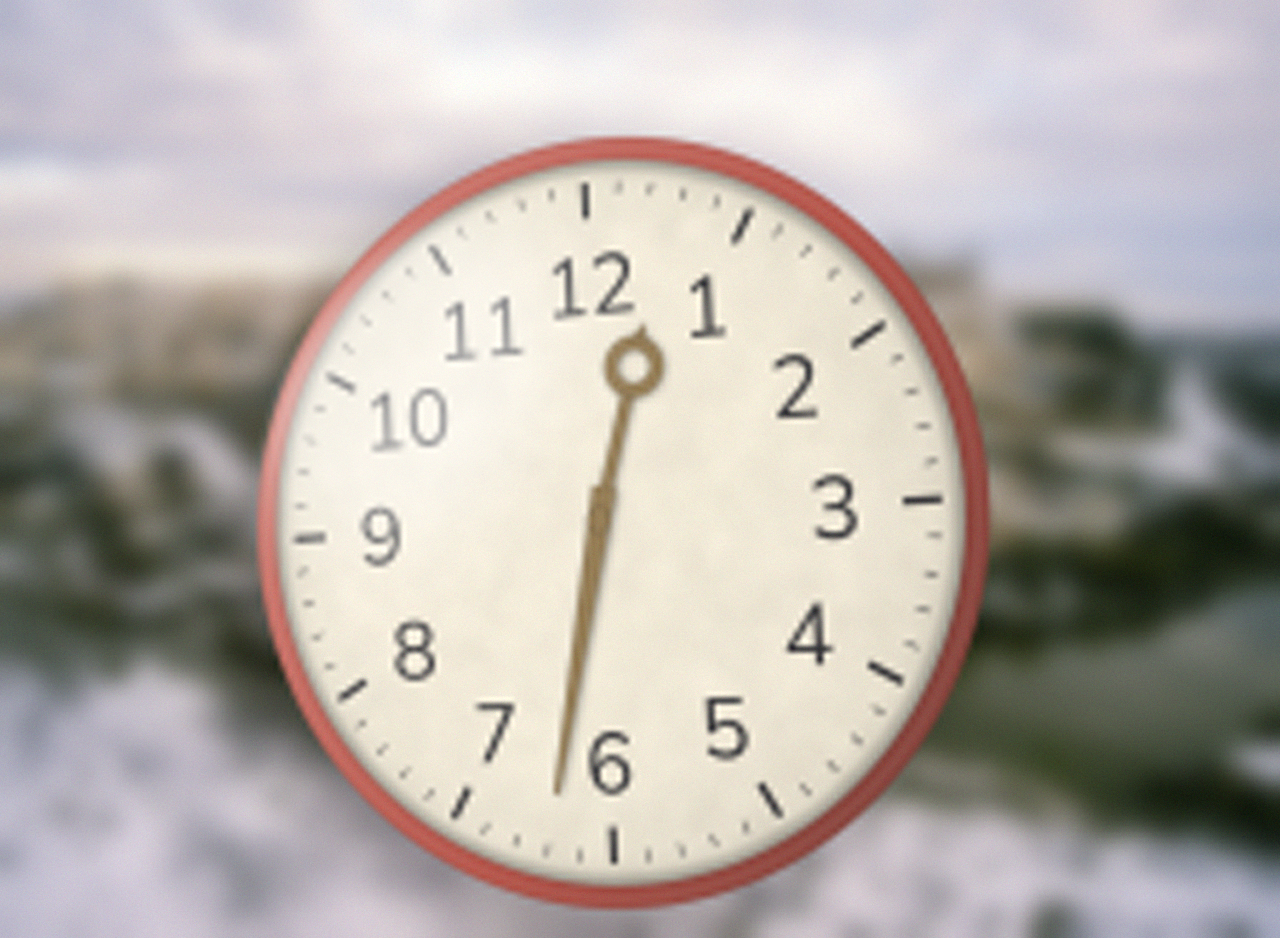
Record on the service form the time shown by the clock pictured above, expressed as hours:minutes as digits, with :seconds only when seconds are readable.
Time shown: 12:32
